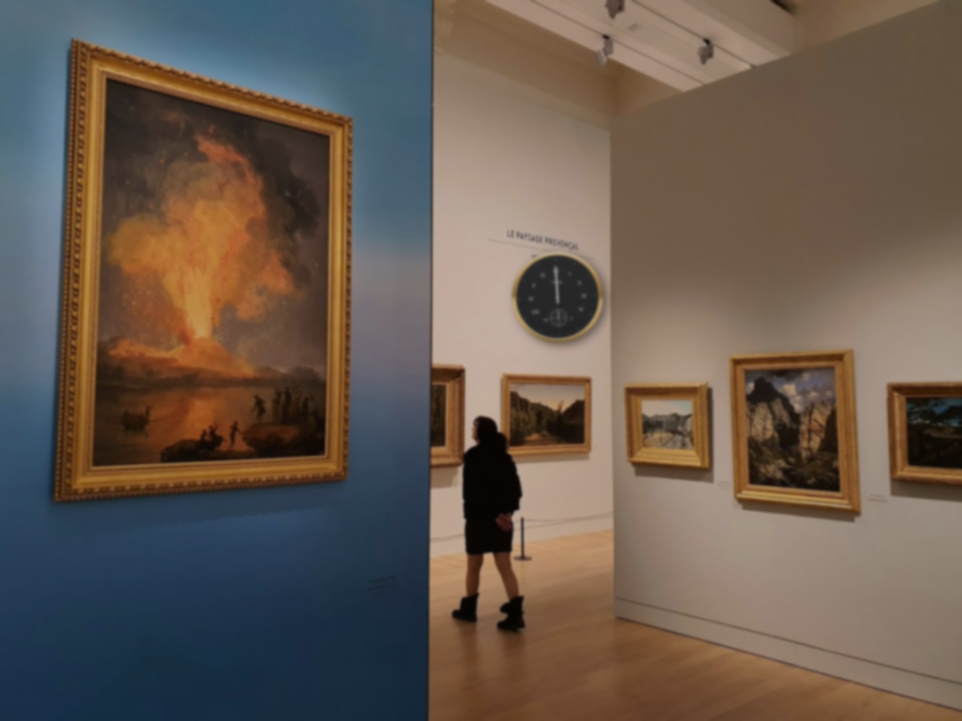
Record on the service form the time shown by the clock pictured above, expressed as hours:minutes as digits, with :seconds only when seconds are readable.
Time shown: 12:00
